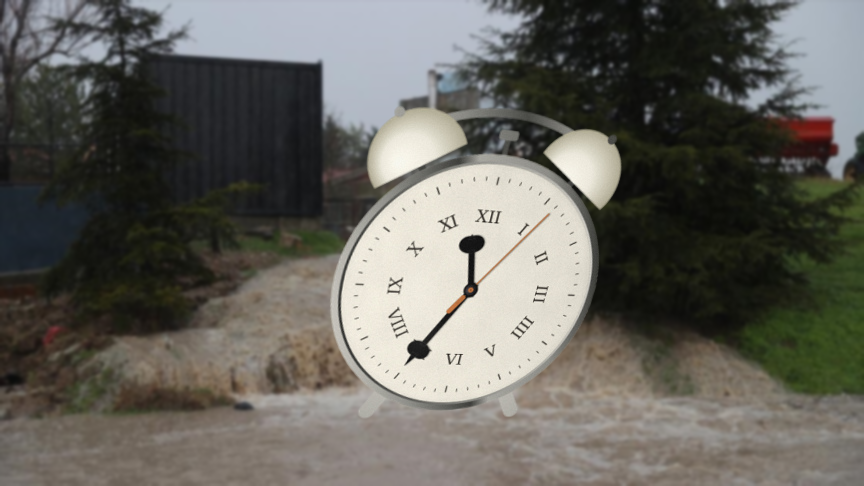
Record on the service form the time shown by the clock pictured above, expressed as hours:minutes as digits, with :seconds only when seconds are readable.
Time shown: 11:35:06
